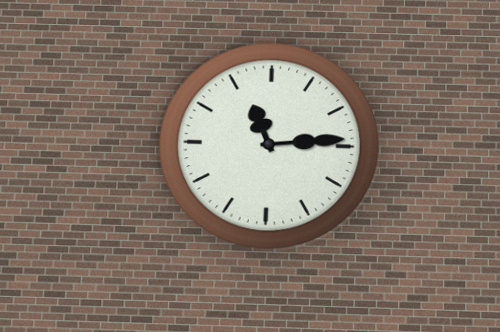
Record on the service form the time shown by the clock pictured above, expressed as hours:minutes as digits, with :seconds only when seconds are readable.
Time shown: 11:14
